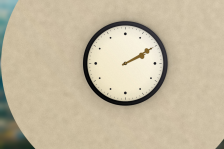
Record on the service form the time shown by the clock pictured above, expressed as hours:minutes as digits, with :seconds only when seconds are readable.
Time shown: 2:10
